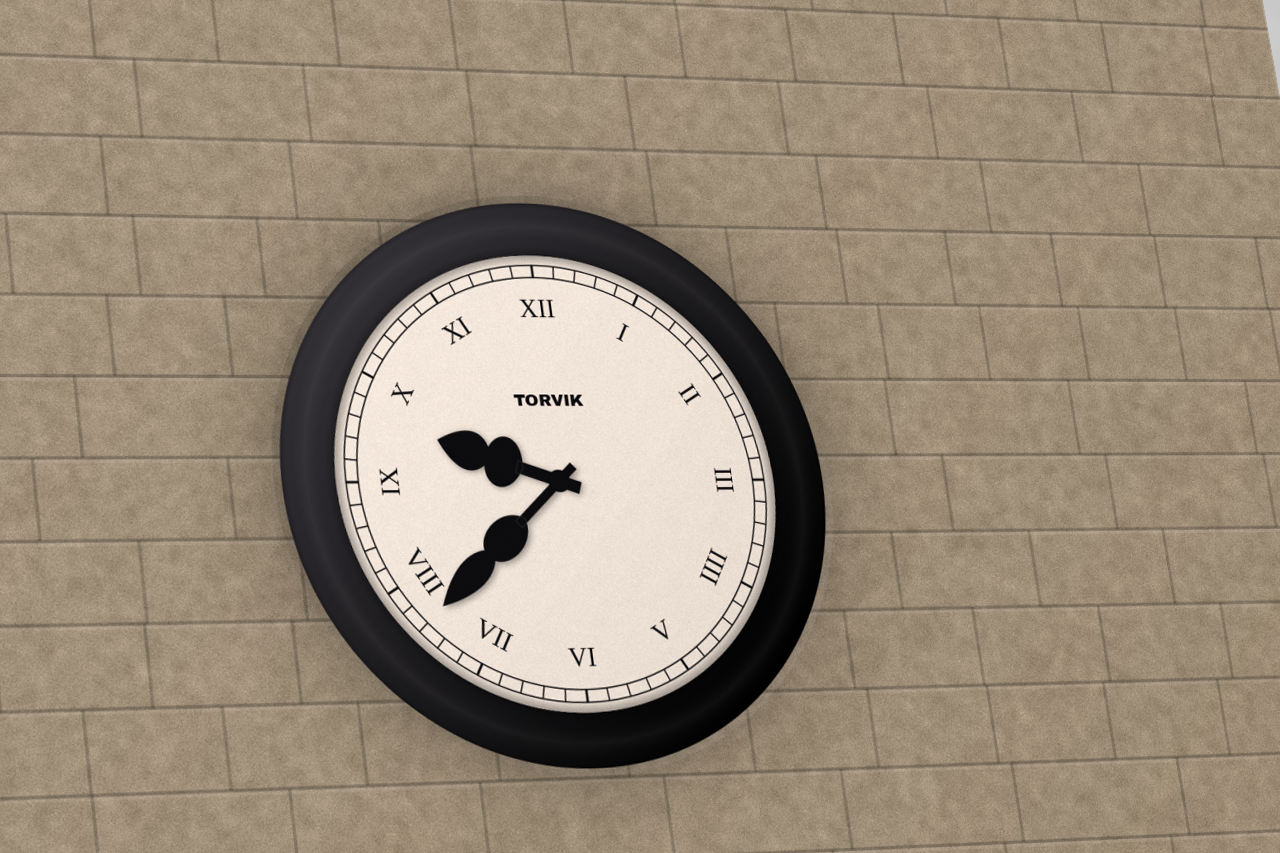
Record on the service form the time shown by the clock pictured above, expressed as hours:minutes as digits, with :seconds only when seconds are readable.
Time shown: 9:38
